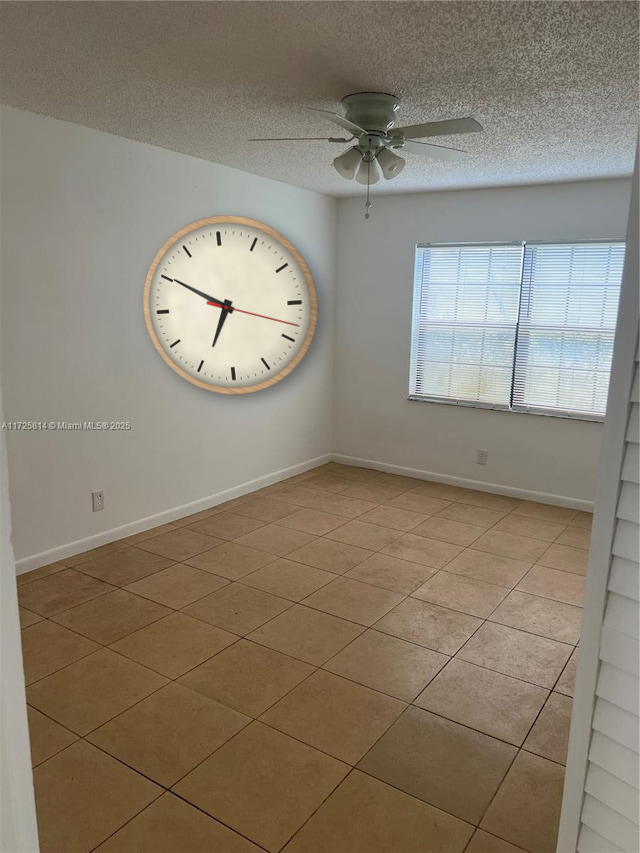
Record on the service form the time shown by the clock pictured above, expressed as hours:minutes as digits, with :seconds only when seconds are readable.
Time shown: 6:50:18
